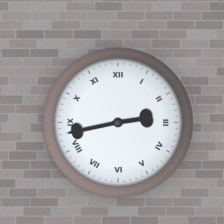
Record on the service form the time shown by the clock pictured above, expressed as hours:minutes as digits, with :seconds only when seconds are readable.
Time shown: 2:43
